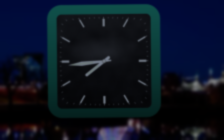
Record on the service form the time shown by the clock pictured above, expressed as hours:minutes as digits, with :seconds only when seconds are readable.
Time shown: 7:44
